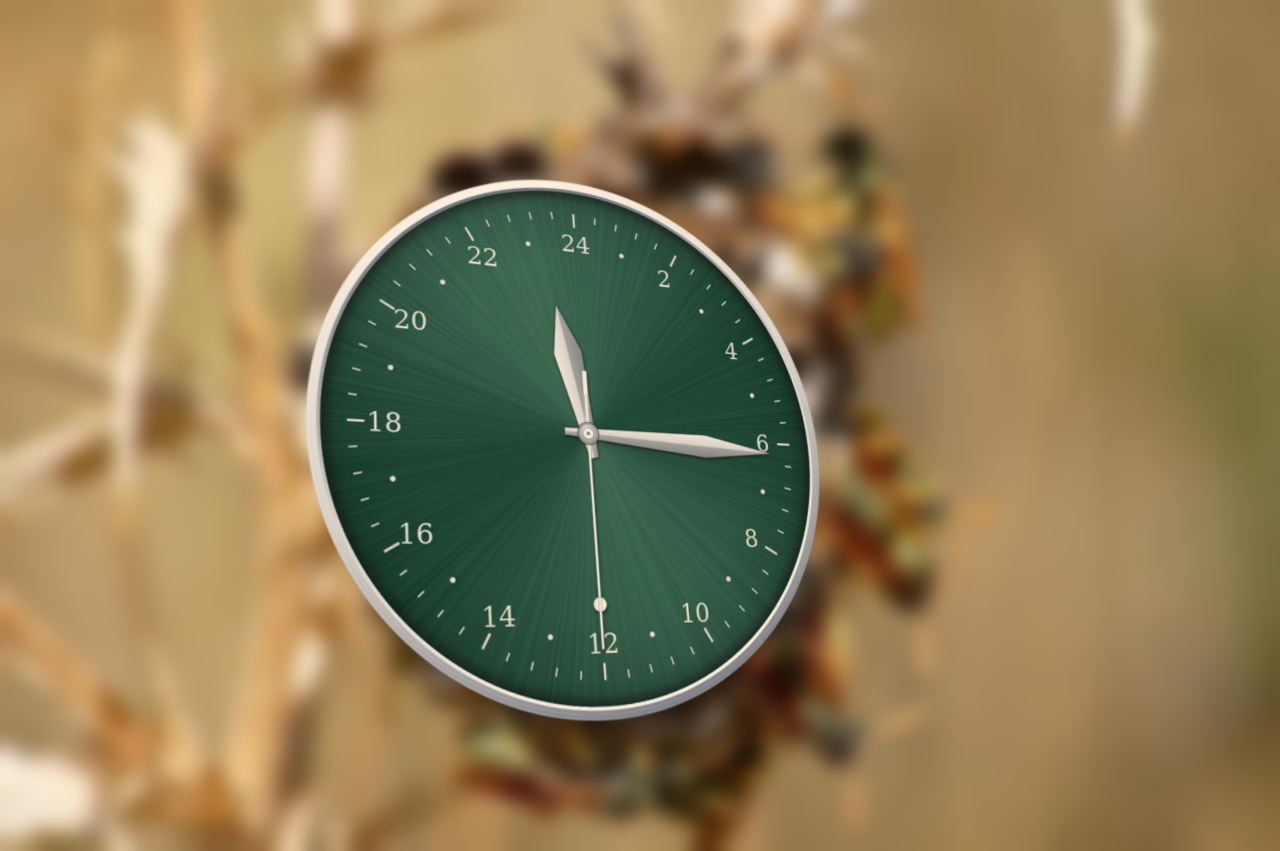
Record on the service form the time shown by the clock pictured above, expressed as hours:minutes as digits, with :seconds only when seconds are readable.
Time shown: 23:15:30
